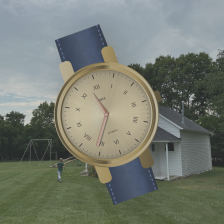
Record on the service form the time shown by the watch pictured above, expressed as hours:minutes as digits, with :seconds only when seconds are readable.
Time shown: 11:36
